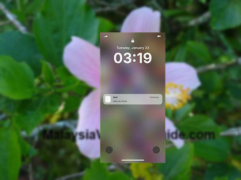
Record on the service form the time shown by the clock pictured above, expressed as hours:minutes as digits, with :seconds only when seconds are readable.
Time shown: 3:19
